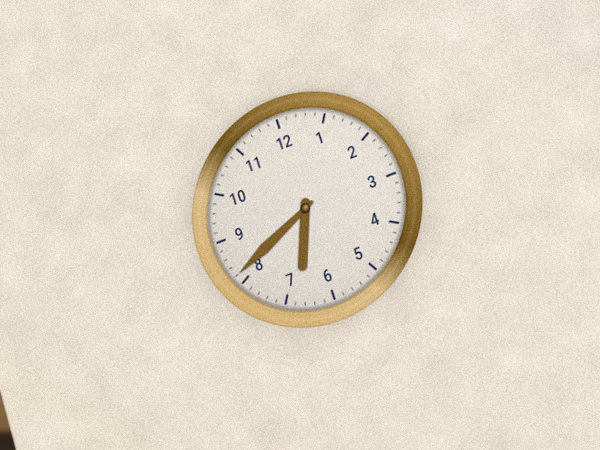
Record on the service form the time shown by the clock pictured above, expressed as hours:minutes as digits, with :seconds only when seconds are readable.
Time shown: 6:41
